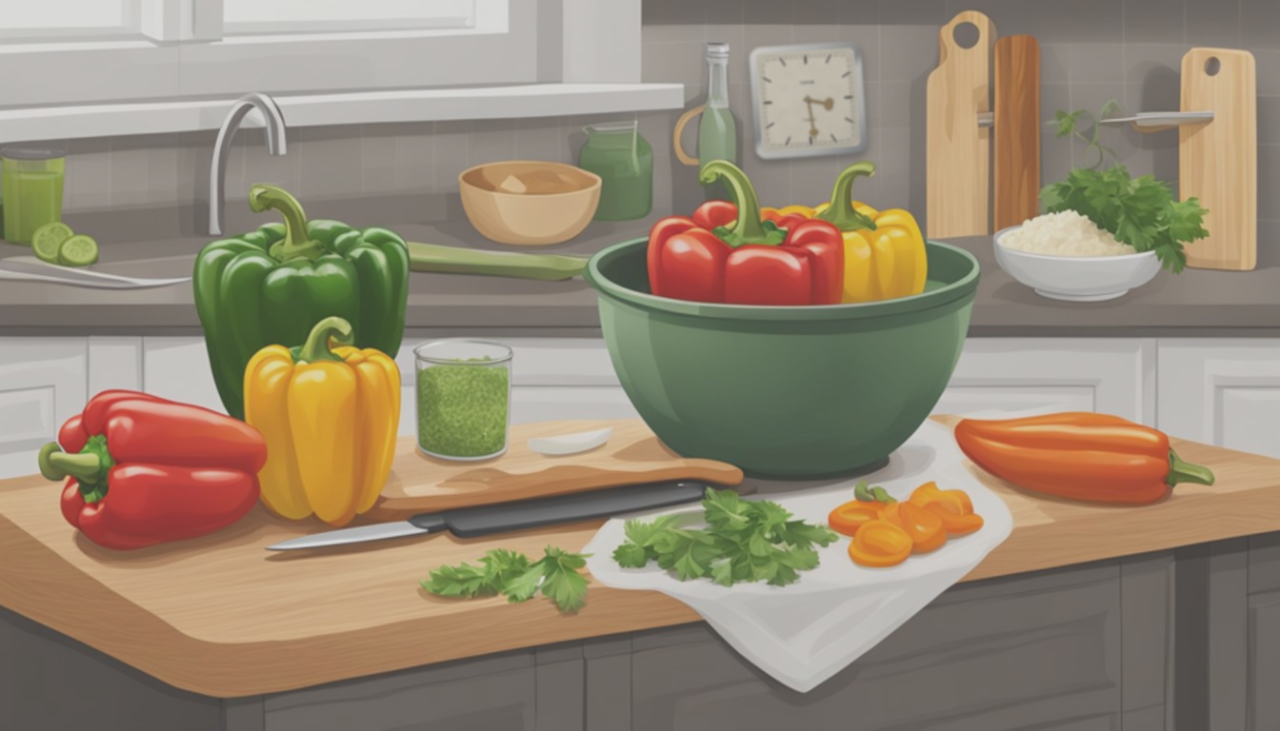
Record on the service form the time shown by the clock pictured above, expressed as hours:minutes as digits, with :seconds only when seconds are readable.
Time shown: 3:29
